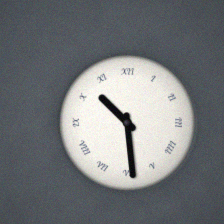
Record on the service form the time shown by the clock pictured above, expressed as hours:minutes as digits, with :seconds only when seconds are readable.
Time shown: 10:29
